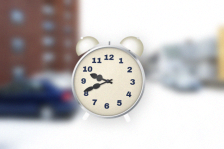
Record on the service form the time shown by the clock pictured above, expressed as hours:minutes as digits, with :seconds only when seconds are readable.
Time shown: 9:41
